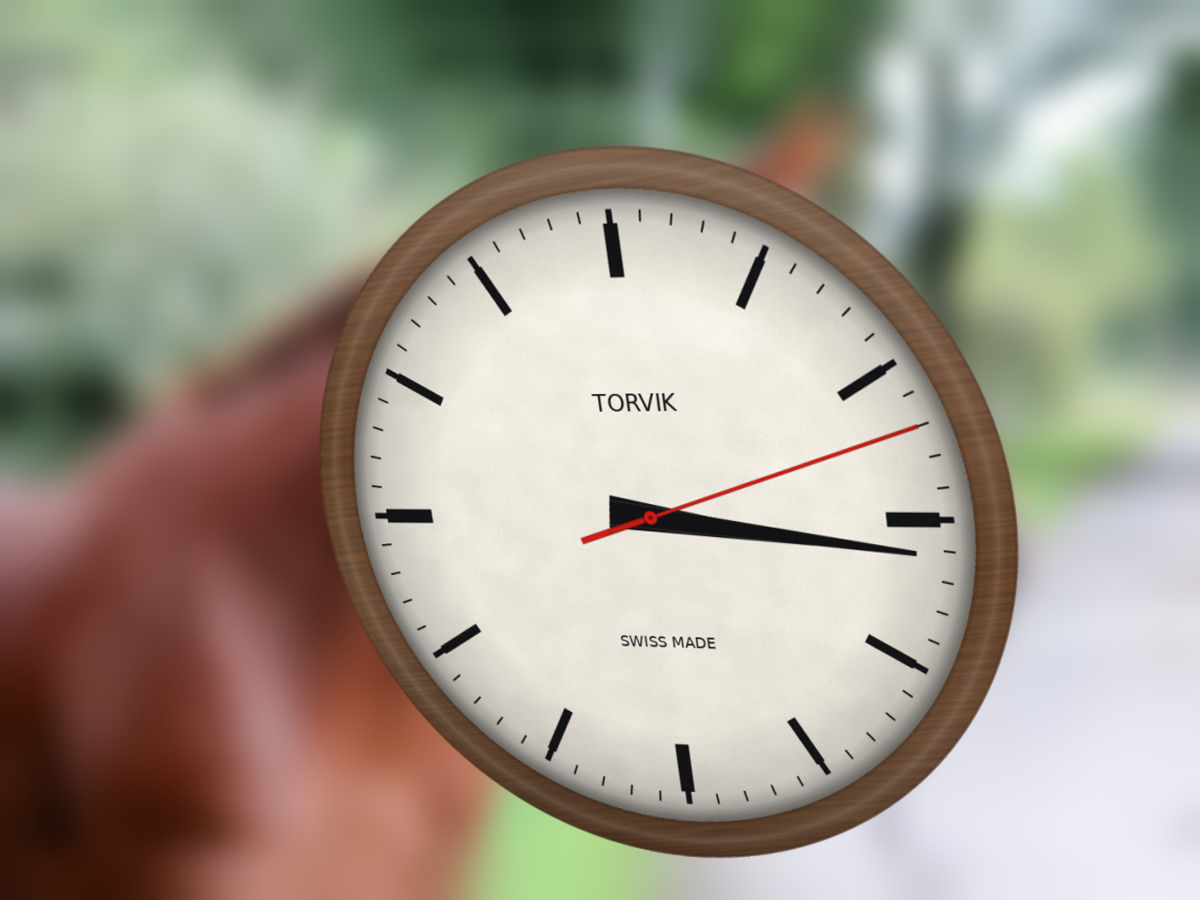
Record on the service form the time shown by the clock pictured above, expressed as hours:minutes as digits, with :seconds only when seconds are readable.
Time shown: 3:16:12
